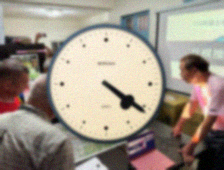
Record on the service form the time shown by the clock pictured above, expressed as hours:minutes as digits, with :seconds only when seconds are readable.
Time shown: 4:21
